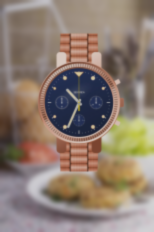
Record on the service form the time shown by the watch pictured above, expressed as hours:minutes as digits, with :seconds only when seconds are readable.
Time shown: 10:34
